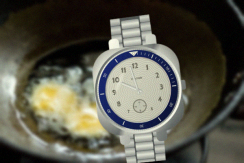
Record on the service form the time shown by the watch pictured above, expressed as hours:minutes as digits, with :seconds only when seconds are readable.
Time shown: 9:58
